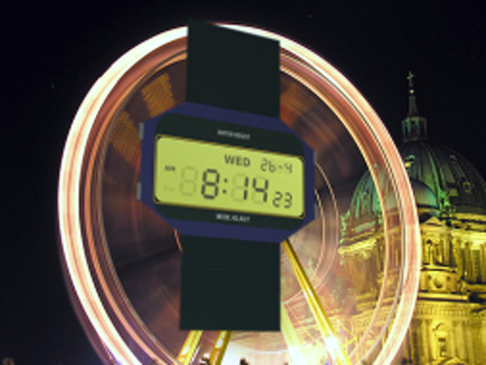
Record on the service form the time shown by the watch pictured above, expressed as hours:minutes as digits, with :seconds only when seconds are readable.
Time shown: 8:14:23
